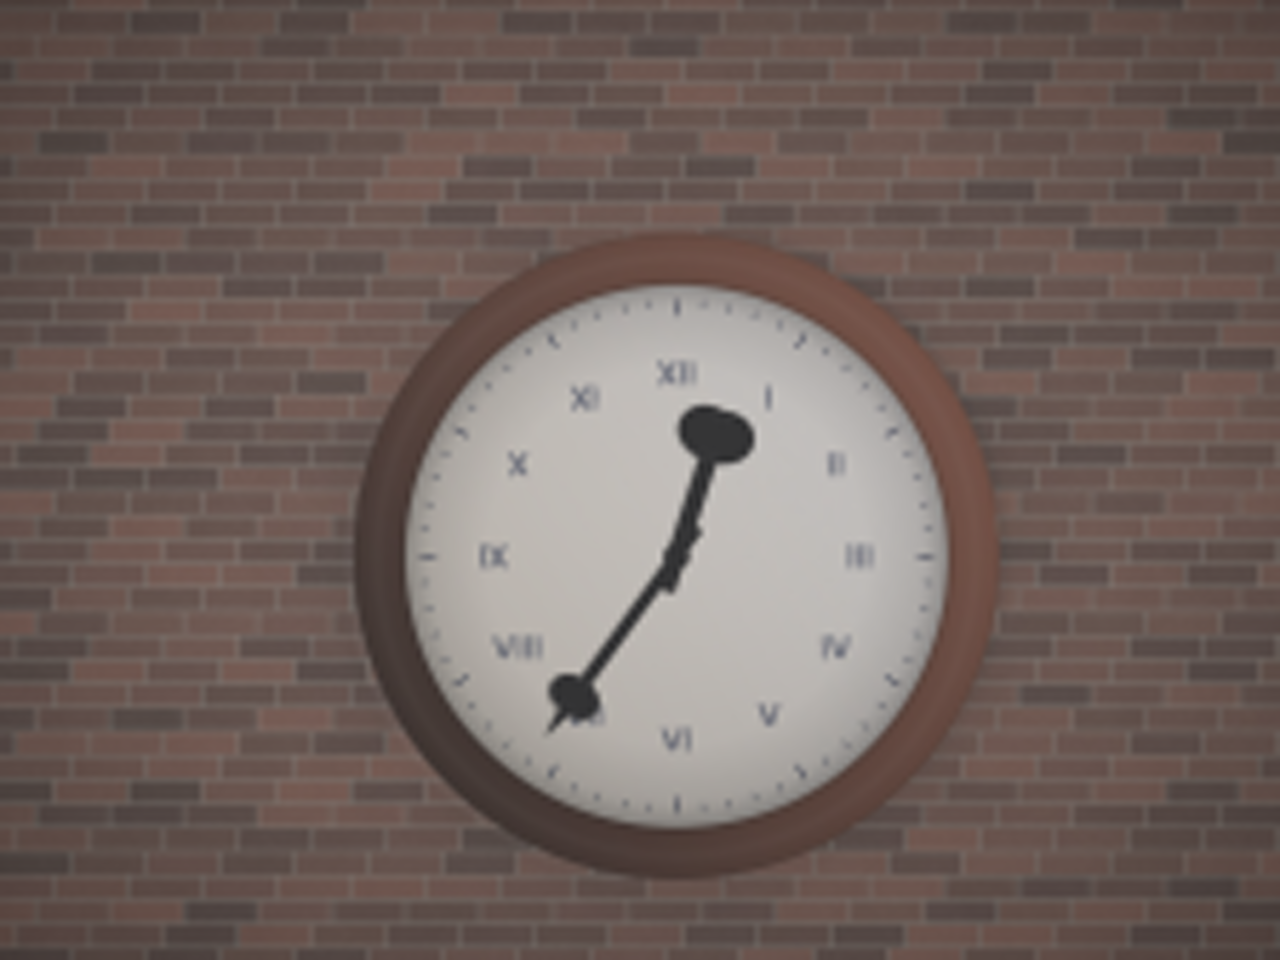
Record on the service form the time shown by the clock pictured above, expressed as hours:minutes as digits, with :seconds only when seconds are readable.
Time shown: 12:36
